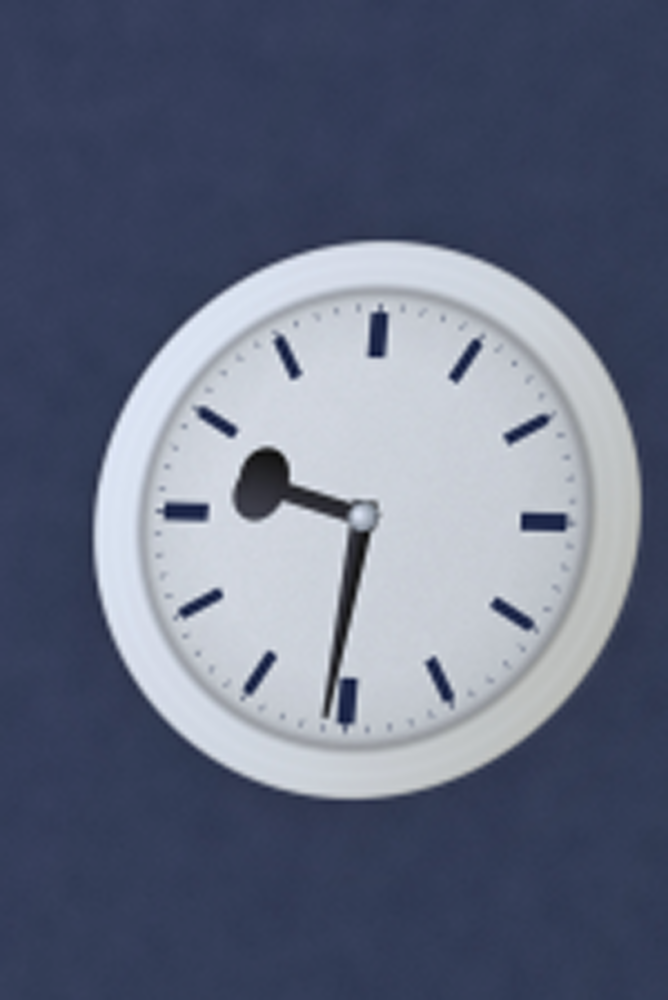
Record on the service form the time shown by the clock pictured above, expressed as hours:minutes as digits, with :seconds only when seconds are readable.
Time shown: 9:31
